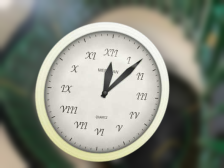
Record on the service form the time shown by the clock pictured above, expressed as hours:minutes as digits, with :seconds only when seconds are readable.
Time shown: 12:07
